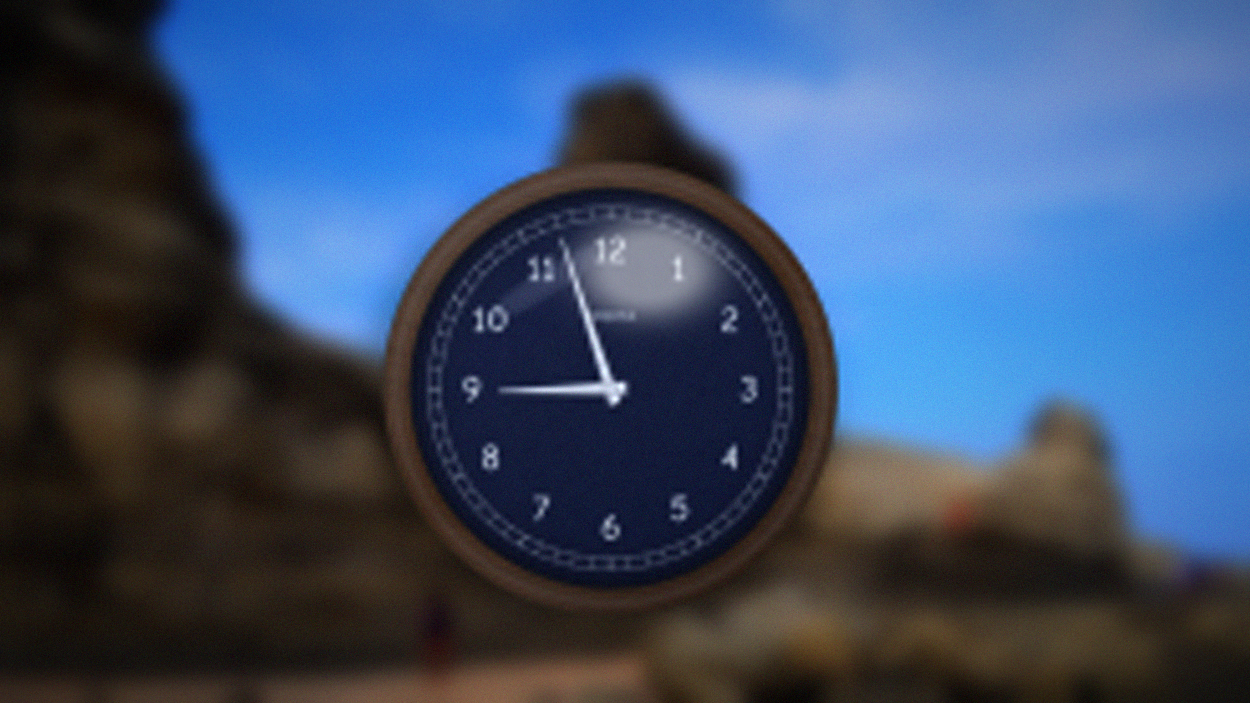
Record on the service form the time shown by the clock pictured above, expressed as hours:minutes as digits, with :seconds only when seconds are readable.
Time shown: 8:57
